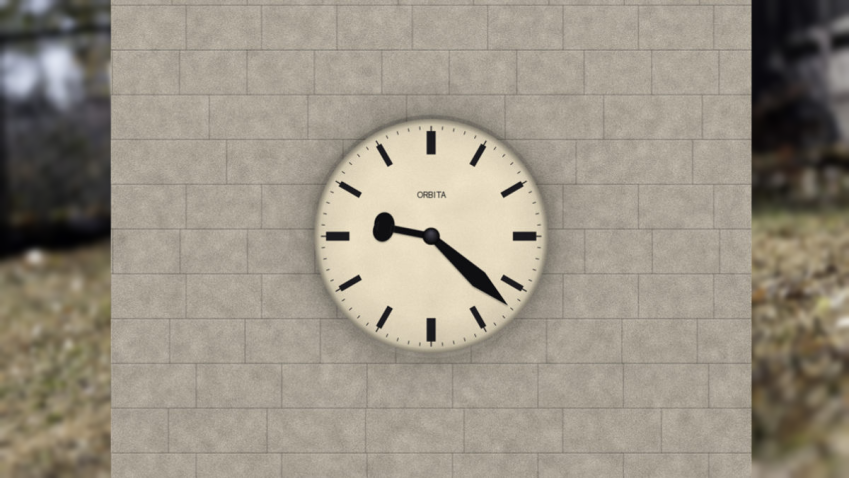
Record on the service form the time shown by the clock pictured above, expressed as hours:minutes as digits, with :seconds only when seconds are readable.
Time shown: 9:22
